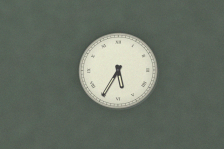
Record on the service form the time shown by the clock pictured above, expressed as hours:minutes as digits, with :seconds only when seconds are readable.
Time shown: 5:35
